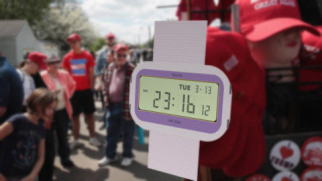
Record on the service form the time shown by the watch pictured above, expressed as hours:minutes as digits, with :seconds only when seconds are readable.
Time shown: 23:16:12
